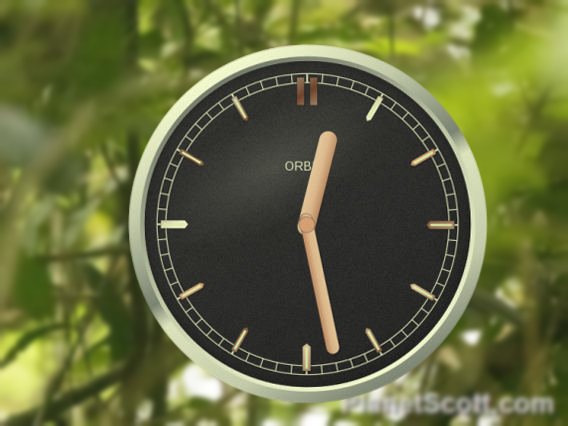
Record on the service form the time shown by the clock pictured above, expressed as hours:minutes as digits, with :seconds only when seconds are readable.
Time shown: 12:28
